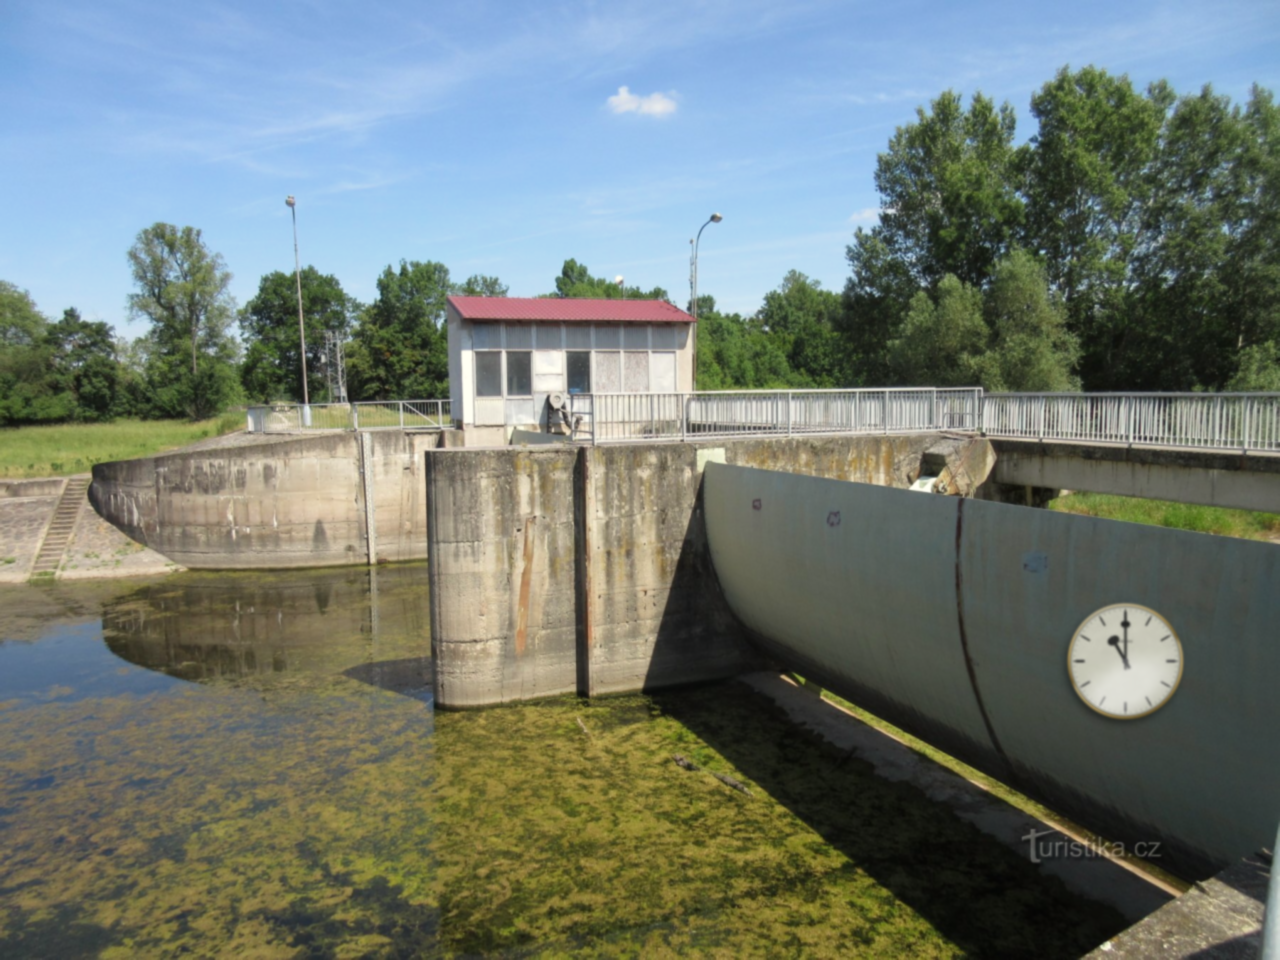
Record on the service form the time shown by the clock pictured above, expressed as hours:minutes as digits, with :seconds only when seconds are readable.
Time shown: 11:00
